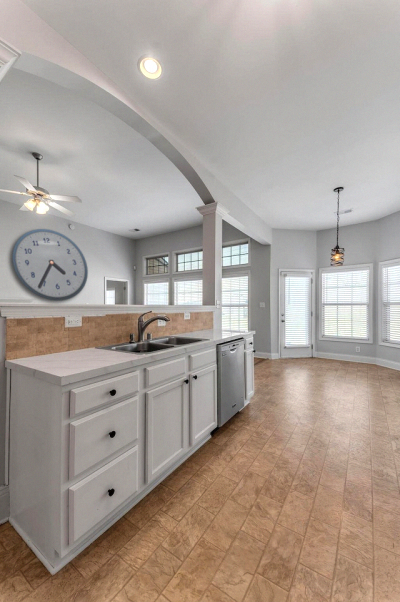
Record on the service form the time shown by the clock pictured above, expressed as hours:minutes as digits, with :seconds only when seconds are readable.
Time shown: 4:36
